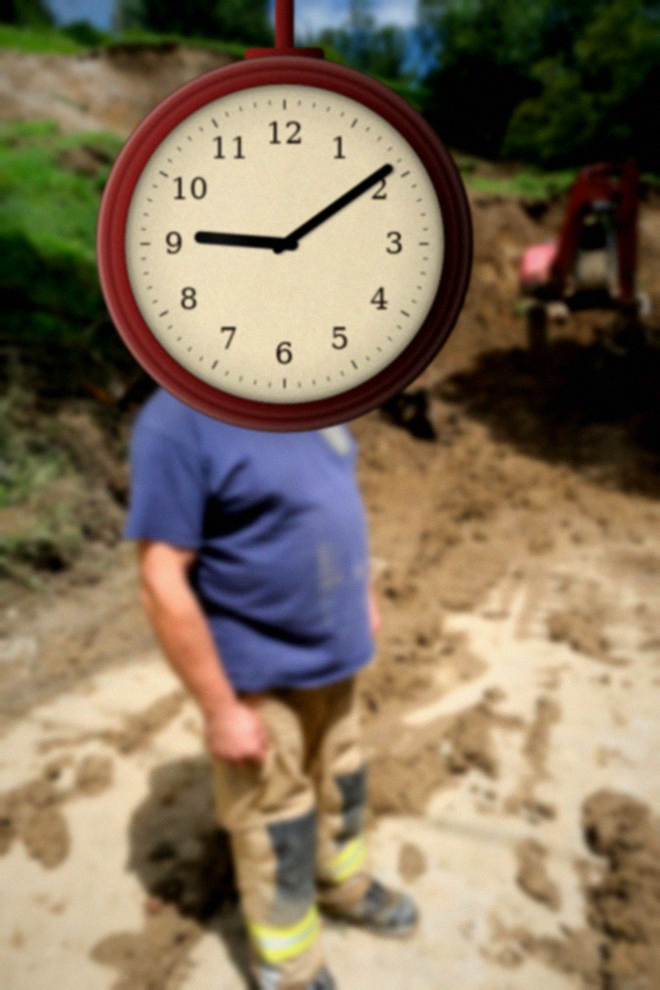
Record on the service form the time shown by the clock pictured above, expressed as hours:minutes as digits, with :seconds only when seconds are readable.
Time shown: 9:09
